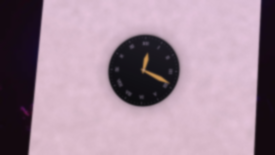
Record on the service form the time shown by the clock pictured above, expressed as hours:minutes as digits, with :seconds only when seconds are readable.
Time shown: 12:19
